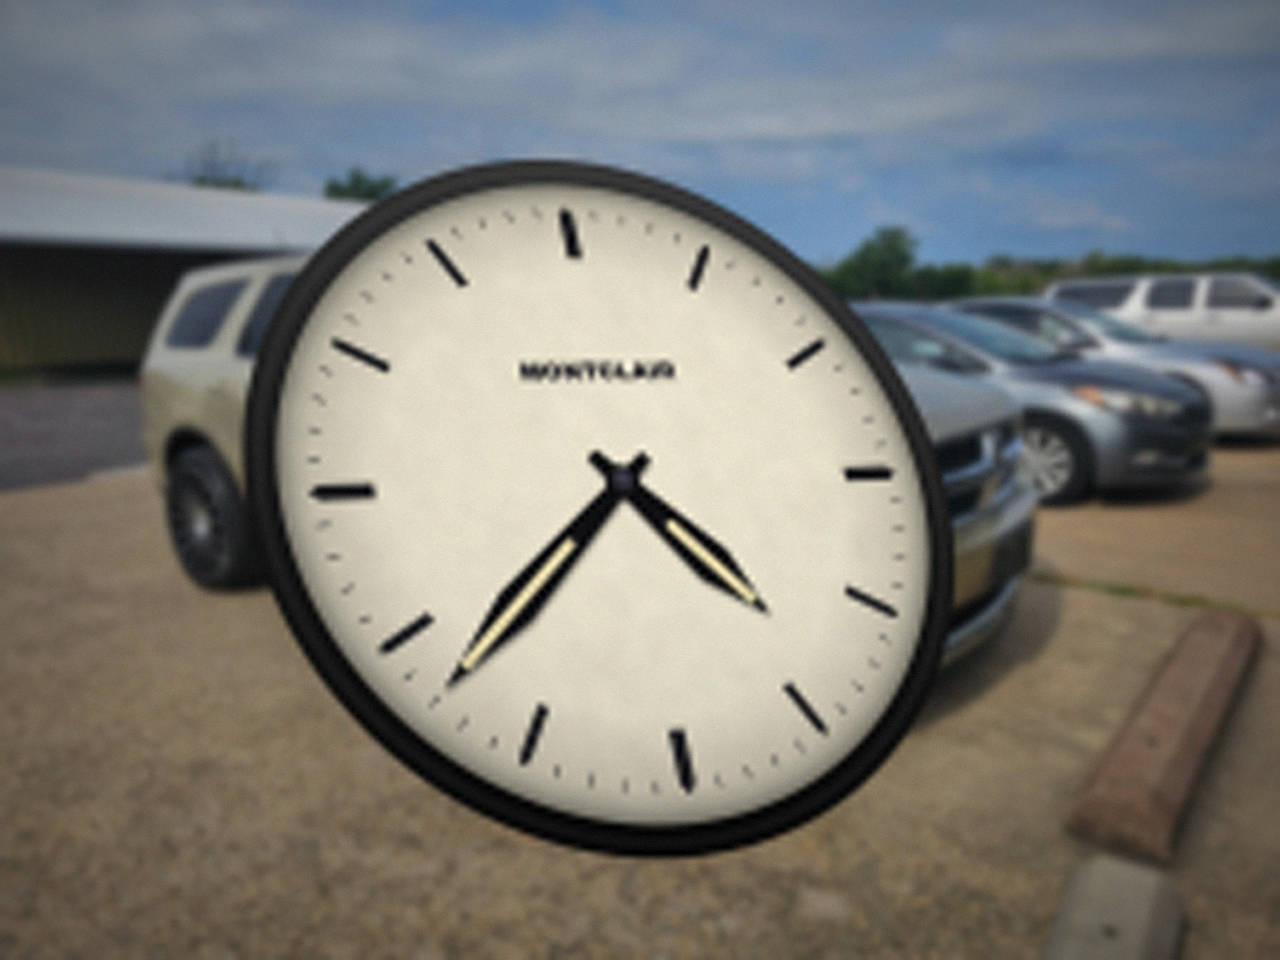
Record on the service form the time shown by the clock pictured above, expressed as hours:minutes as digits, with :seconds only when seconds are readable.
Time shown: 4:38
